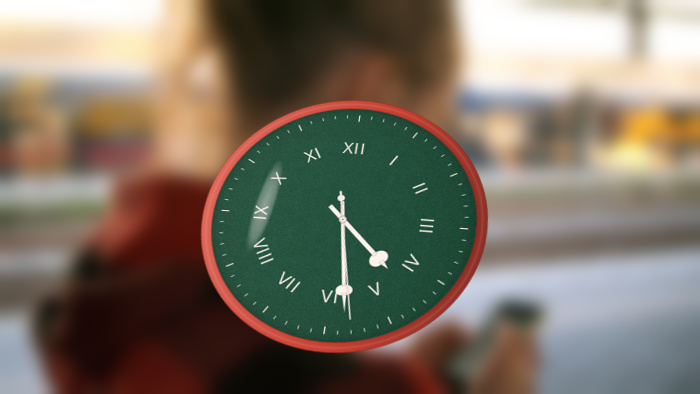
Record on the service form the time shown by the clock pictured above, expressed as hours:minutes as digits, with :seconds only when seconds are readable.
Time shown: 4:28:28
